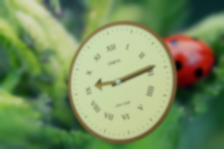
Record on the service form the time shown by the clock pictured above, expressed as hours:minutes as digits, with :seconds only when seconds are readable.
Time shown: 9:14
